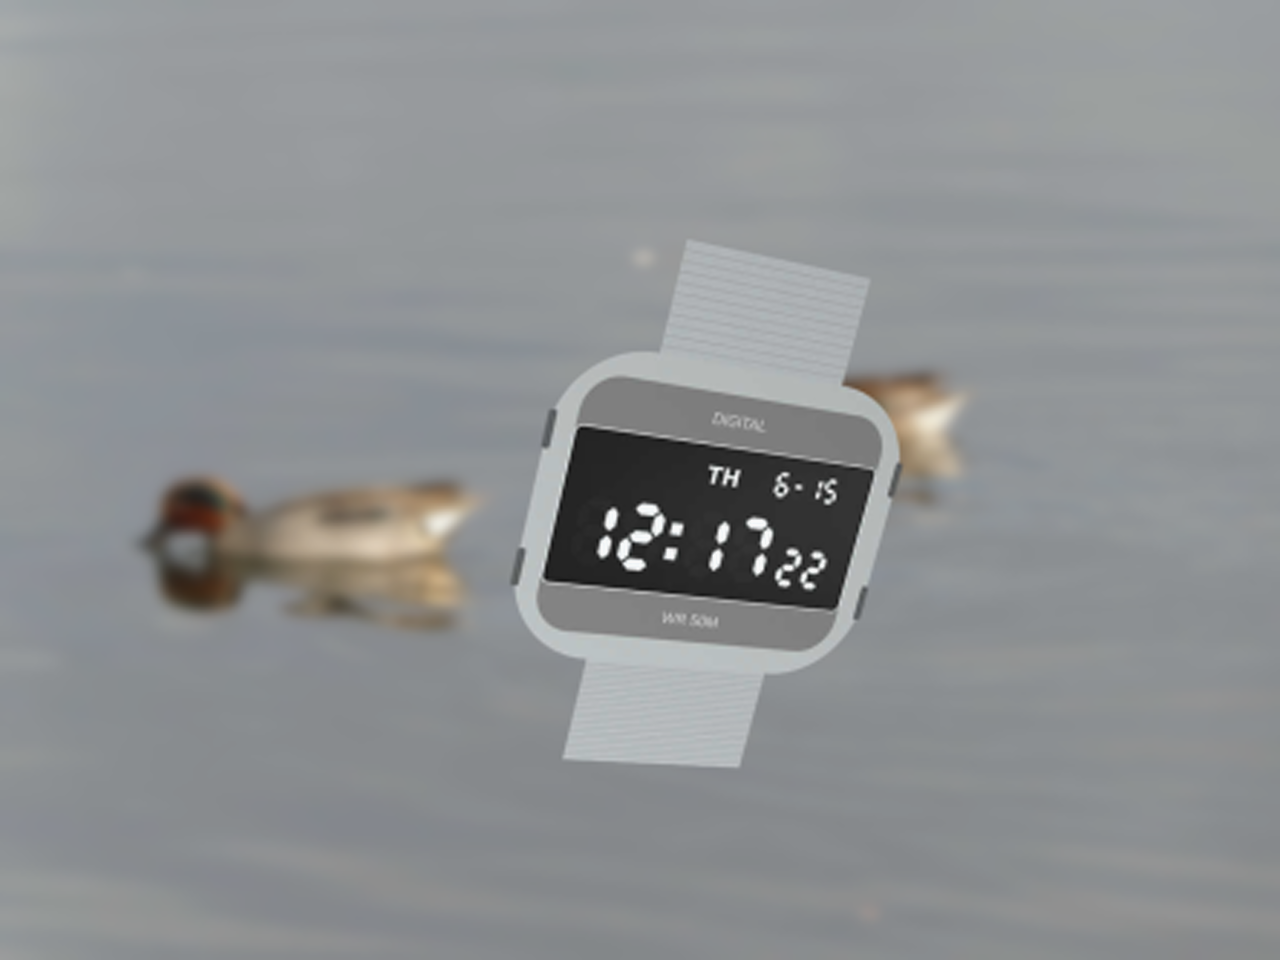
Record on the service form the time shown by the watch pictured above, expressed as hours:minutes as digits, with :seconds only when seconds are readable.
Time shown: 12:17:22
